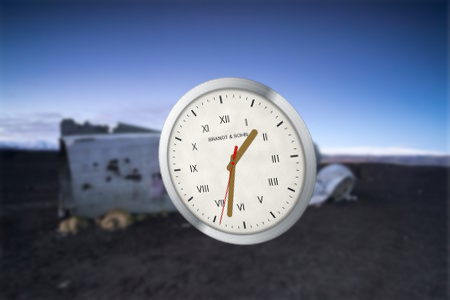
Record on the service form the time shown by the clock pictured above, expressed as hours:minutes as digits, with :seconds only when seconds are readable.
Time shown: 1:32:34
